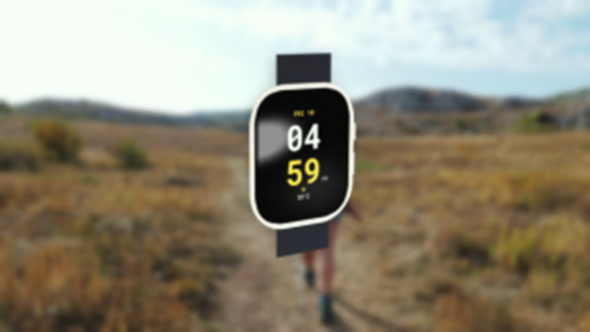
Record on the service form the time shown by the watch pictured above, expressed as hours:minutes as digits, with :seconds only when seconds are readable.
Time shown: 4:59
